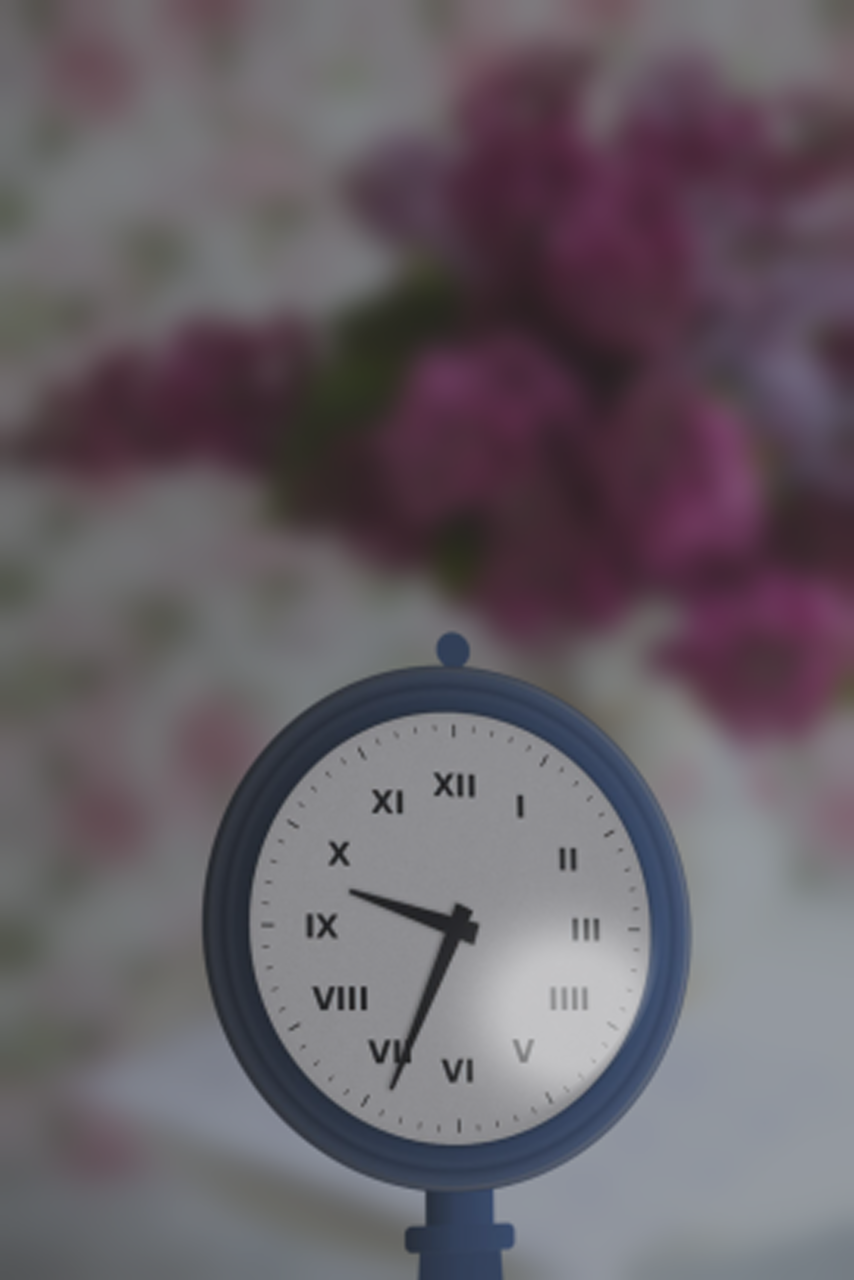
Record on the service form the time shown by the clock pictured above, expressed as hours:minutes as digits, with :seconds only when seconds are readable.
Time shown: 9:34
